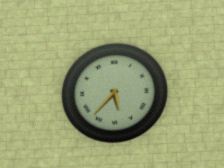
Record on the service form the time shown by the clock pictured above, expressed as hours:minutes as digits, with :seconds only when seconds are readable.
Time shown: 5:37
